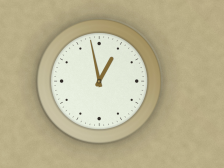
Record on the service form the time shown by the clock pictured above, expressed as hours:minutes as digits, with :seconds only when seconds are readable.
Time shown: 12:58
